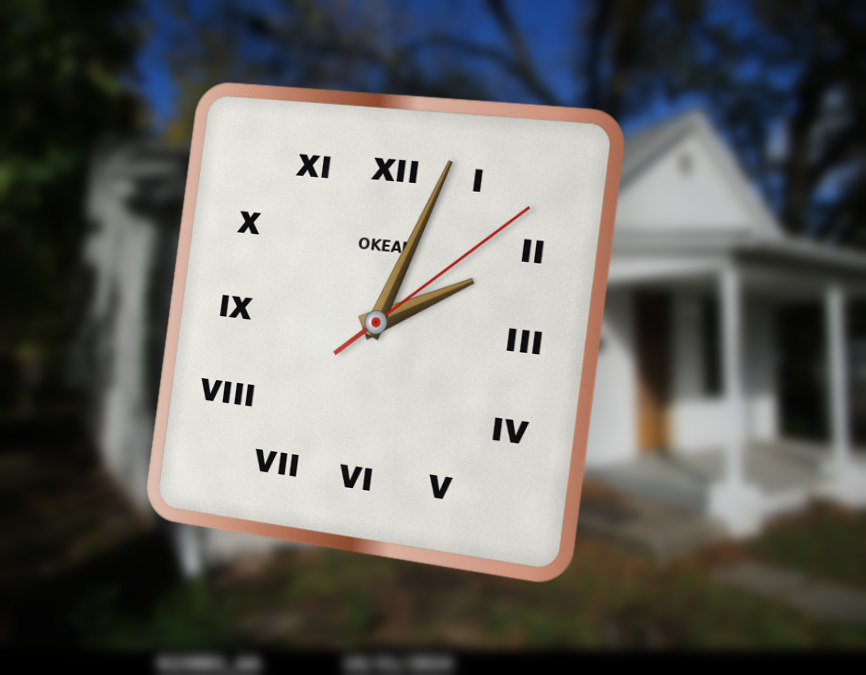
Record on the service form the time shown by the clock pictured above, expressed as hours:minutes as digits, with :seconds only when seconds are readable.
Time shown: 2:03:08
